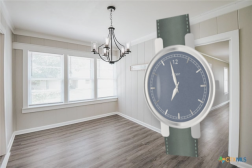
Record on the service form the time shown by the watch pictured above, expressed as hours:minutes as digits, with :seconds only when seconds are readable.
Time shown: 6:58
